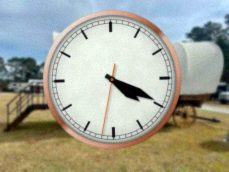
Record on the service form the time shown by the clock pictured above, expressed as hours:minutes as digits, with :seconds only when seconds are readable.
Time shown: 4:19:32
